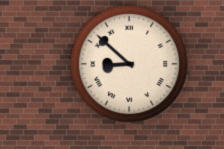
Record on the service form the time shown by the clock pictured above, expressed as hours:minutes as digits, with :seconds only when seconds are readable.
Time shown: 8:52
